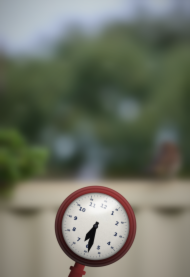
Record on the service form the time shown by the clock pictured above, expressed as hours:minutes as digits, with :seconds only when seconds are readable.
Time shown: 6:29
